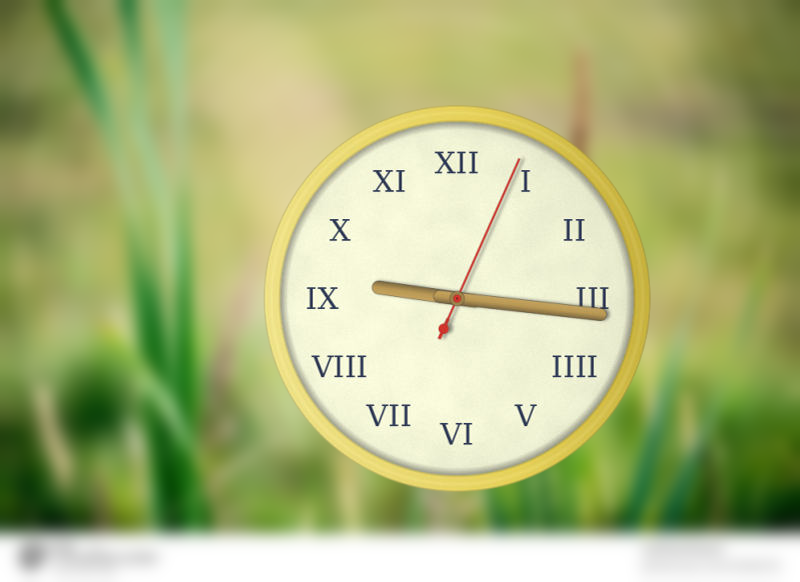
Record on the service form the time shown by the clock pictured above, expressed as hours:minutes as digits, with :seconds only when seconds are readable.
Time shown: 9:16:04
